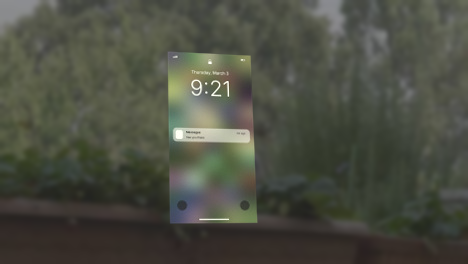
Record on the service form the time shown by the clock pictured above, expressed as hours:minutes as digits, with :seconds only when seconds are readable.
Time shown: 9:21
